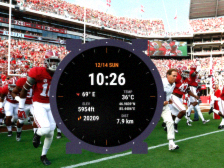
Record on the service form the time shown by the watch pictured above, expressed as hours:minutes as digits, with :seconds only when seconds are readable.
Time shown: 10:26
